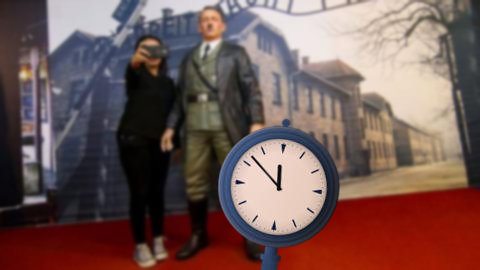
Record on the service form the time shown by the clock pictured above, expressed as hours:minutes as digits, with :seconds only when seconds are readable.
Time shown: 11:52
